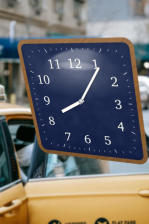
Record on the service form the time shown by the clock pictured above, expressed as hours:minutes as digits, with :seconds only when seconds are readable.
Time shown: 8:06
